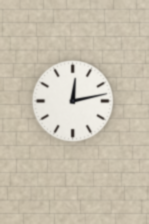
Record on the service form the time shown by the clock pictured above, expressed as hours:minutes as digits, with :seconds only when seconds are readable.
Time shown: 12:13
